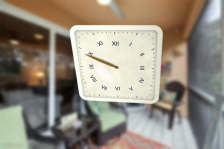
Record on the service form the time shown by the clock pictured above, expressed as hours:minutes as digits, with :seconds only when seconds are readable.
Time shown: 9:49
